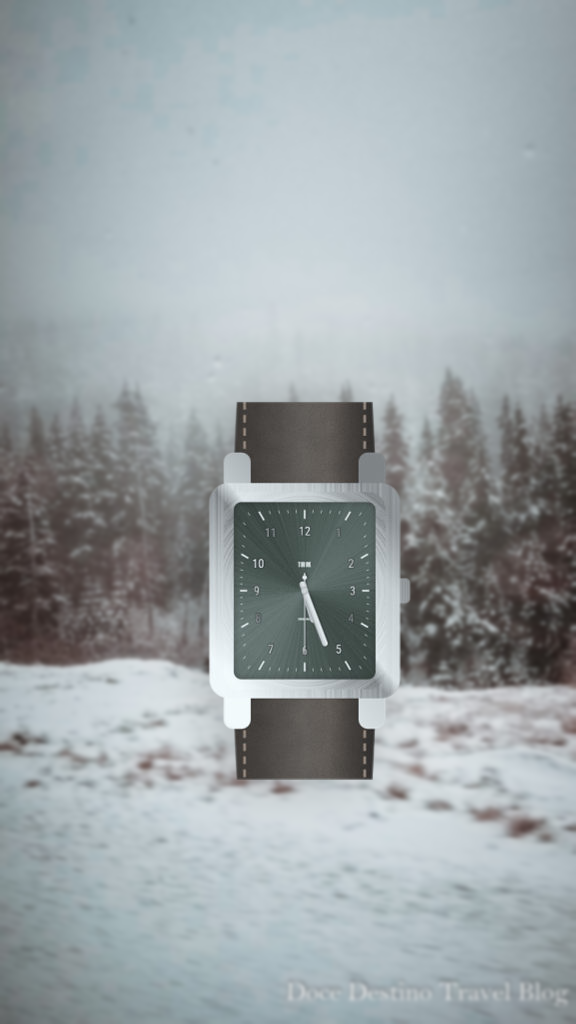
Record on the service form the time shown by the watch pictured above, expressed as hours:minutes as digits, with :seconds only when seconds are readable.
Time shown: 5:26:30
